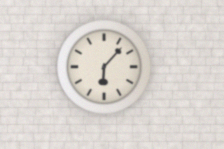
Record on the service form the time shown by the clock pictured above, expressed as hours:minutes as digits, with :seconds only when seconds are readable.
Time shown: 6:07
